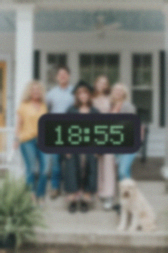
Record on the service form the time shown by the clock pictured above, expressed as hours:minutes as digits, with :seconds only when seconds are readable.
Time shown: 18:55
